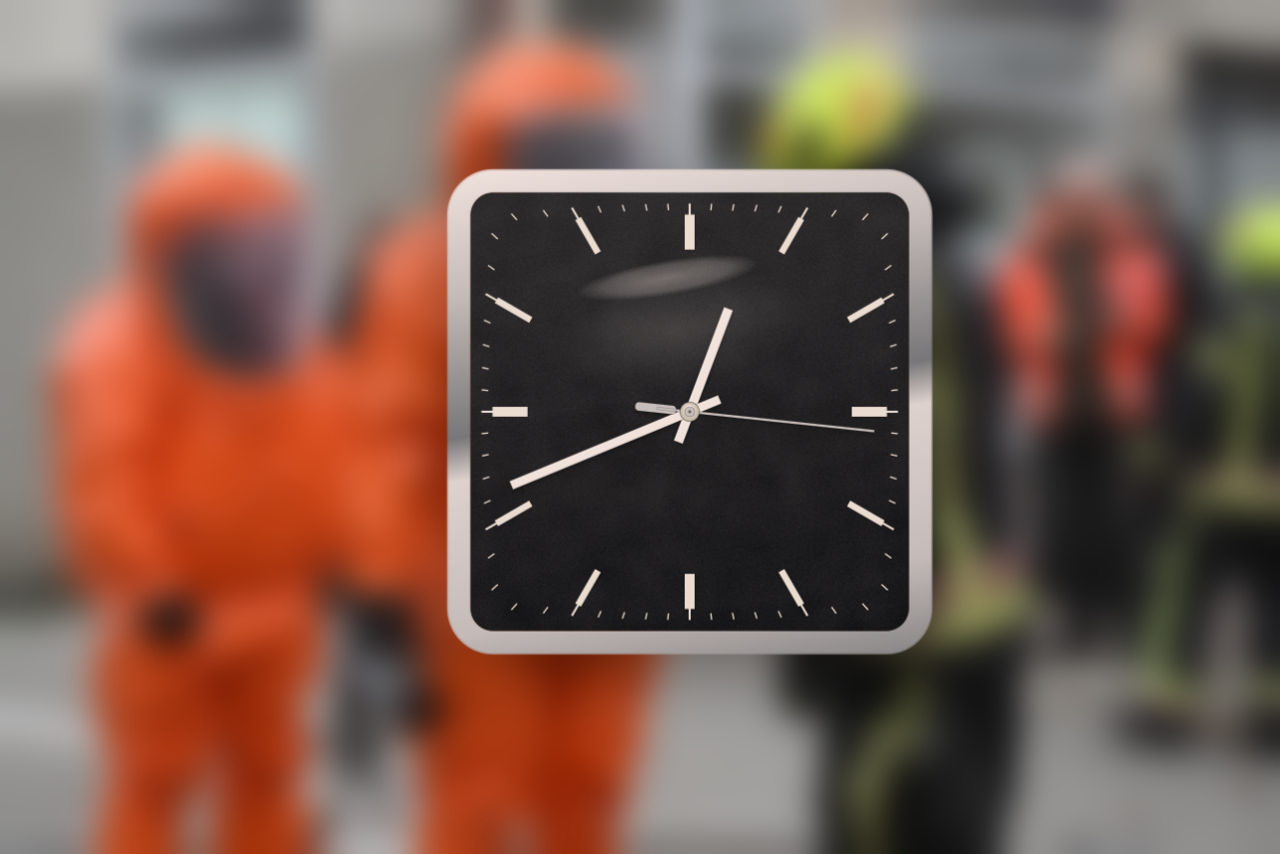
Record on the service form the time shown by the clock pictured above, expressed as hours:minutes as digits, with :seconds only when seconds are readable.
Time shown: 12:41:16
